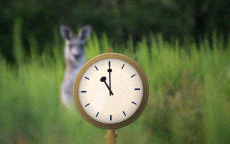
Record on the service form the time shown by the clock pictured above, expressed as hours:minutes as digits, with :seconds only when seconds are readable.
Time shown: 11:00
